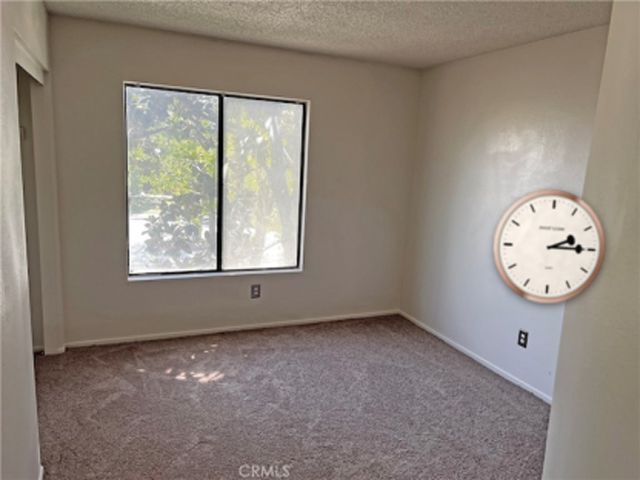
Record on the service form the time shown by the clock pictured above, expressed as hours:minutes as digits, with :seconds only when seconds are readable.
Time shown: 2:15
